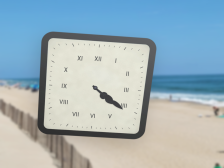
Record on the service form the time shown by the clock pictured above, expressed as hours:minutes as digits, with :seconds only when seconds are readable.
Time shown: 4:21
